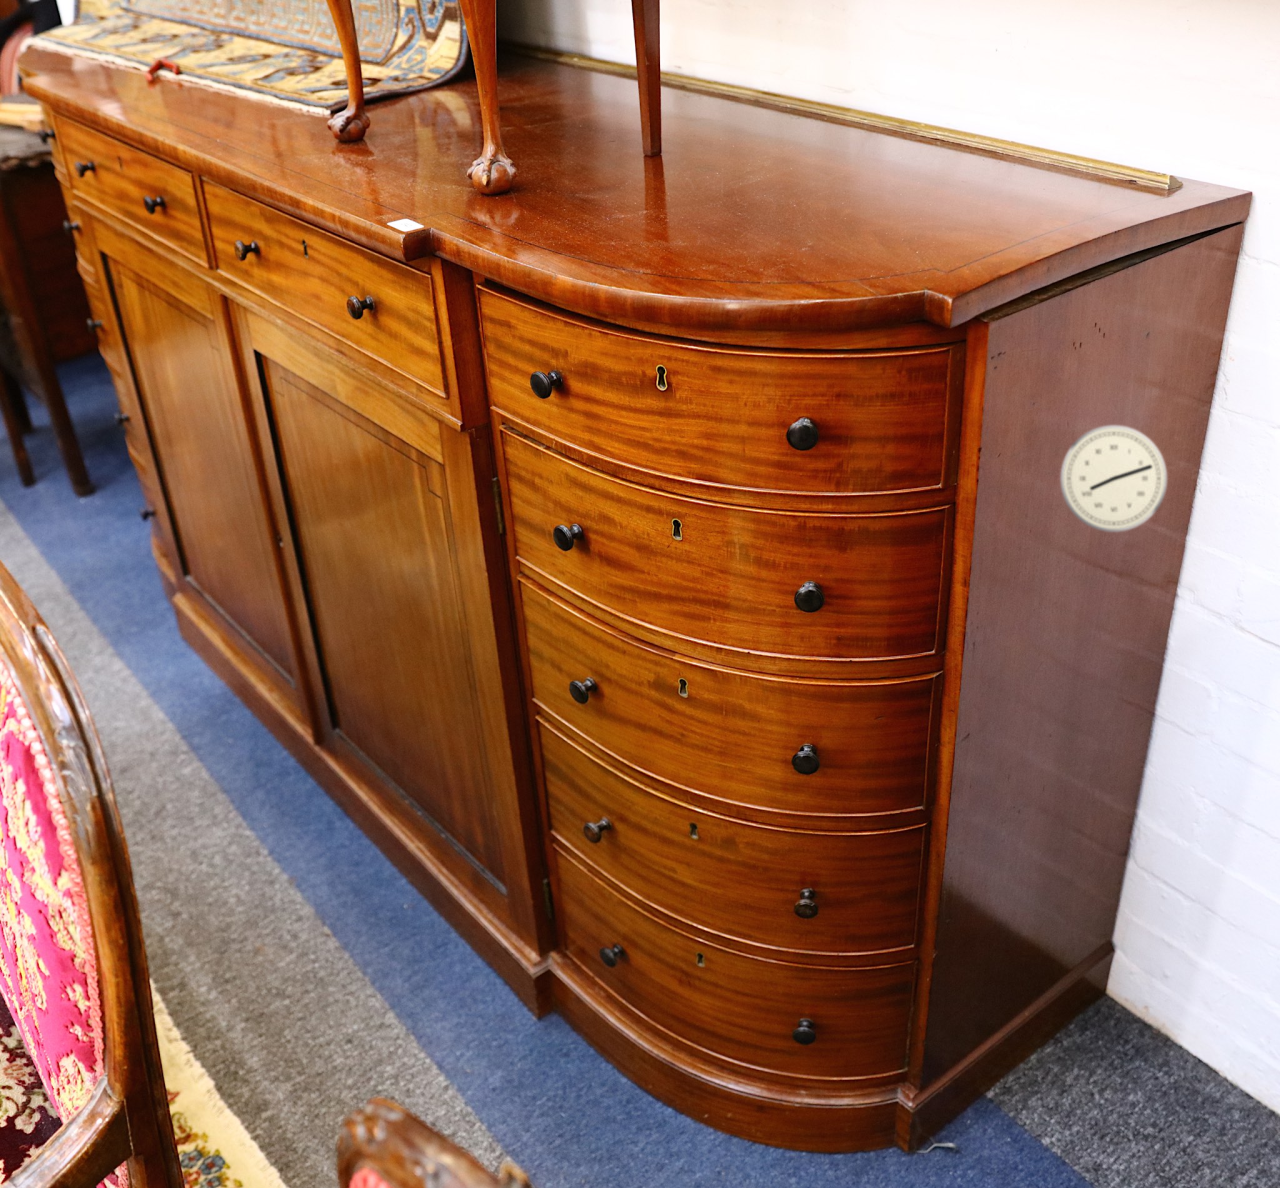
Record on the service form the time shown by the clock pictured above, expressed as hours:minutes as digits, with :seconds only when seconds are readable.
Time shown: 8:12
